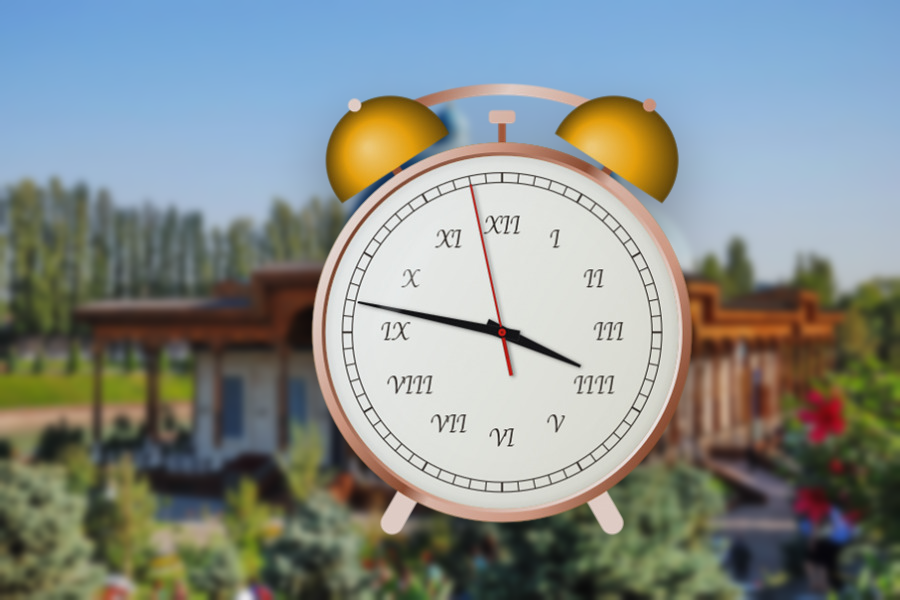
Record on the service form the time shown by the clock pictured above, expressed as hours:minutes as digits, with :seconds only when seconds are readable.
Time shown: 3:46:58
